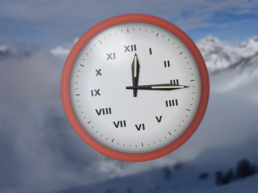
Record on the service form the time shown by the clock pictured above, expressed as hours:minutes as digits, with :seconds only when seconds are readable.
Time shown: 12:16
